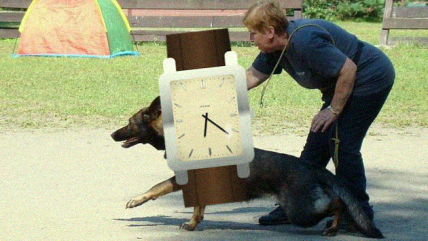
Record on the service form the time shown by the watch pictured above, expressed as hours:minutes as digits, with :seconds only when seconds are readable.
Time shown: 6:22
